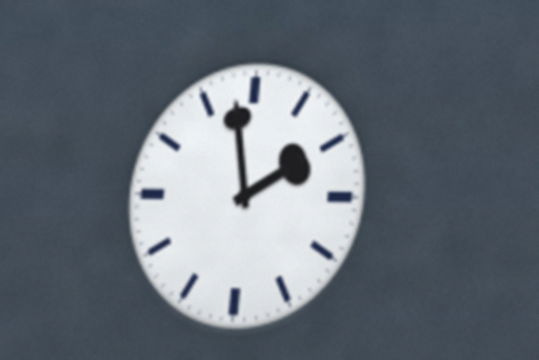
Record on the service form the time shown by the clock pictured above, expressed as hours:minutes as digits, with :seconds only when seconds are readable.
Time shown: 1:58
